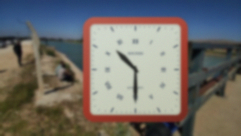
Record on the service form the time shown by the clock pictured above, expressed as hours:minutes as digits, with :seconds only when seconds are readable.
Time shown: 10:30
